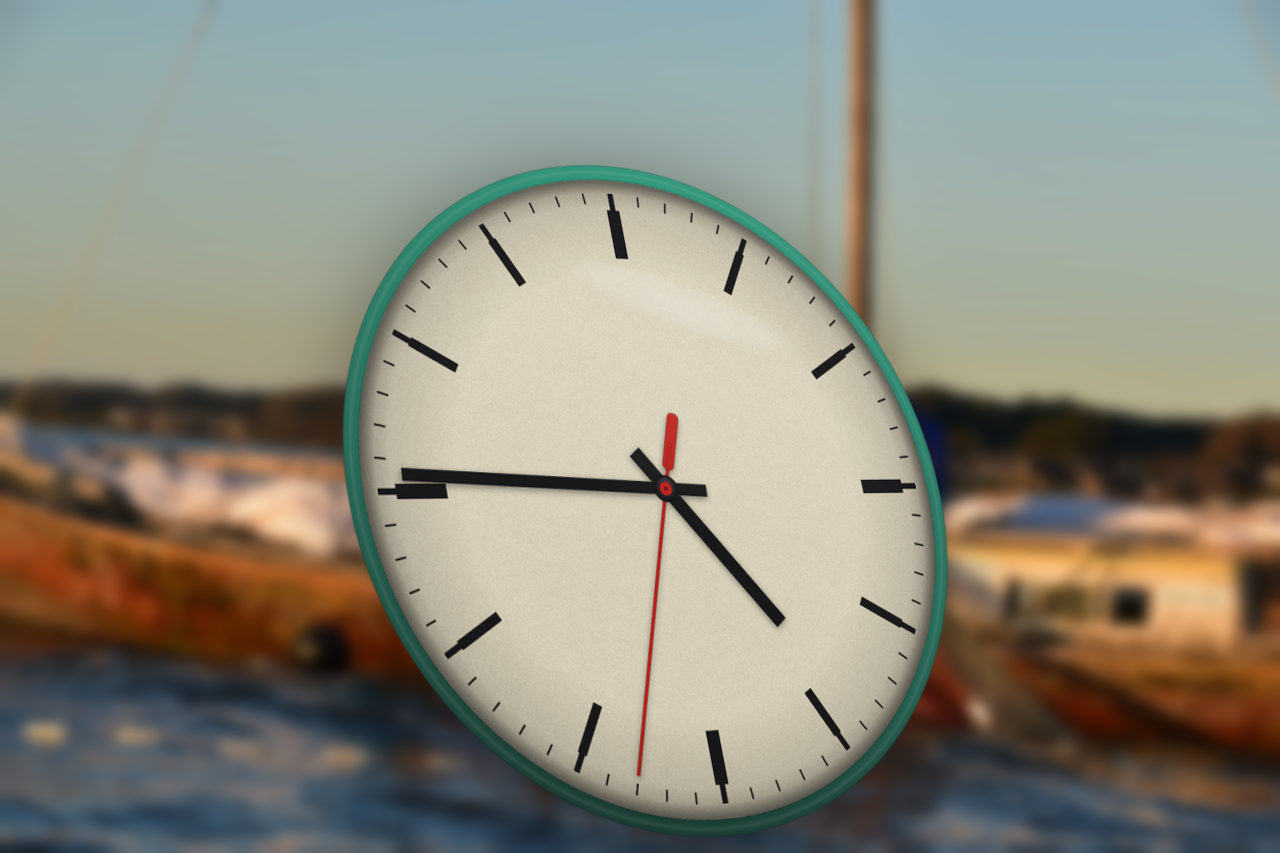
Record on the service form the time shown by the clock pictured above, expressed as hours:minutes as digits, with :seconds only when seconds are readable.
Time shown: 4:45:33
